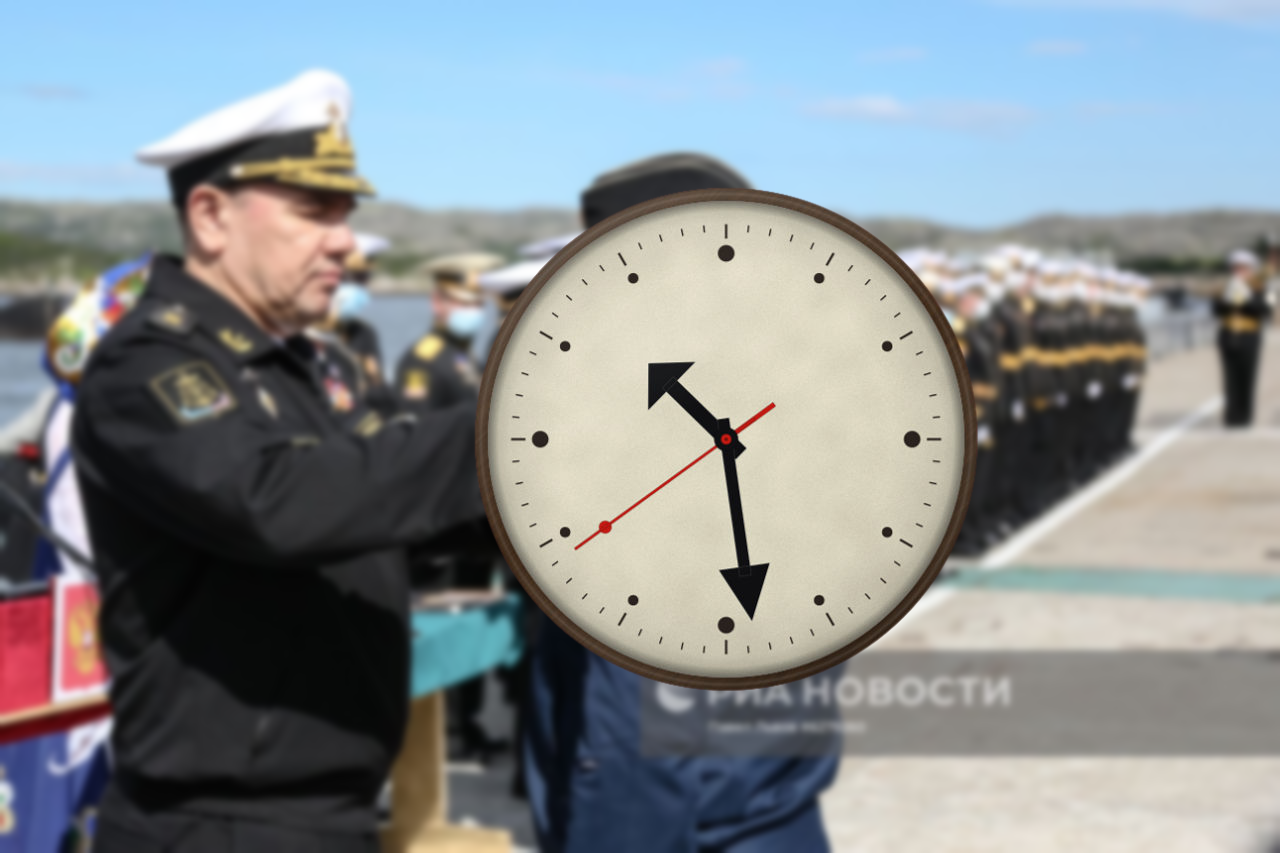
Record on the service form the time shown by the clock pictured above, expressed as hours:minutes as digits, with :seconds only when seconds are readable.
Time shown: 10:28:39
